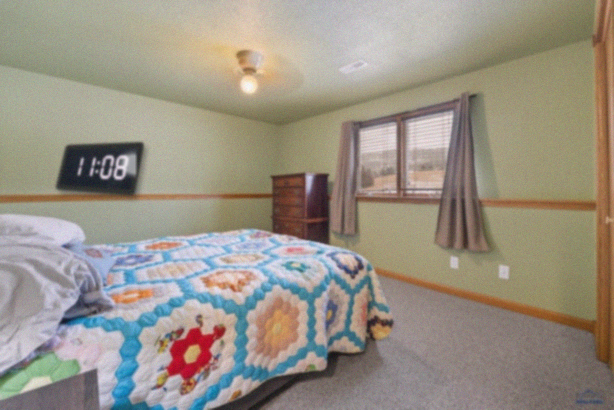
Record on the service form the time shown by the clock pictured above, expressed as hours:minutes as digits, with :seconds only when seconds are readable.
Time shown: 11:08
